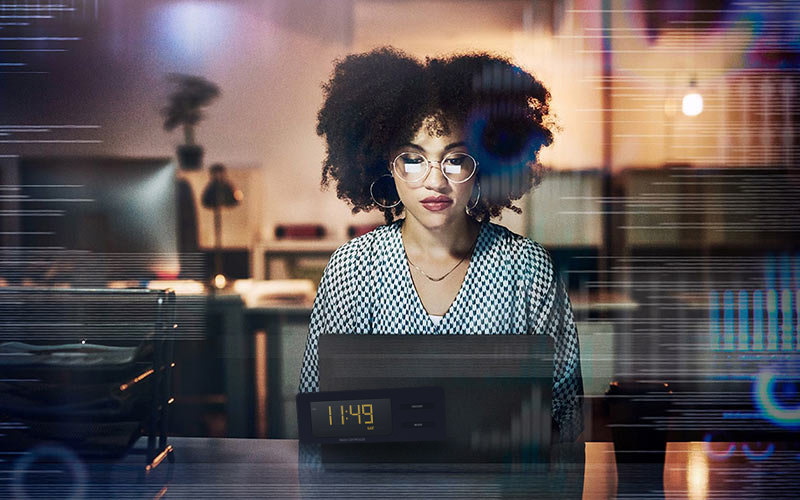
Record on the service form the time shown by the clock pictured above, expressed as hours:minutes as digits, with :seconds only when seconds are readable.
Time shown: 11:49
